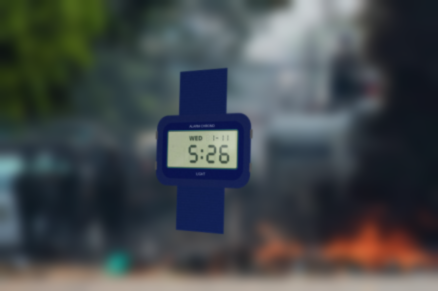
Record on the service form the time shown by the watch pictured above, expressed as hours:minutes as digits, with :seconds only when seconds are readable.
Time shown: 5:26
